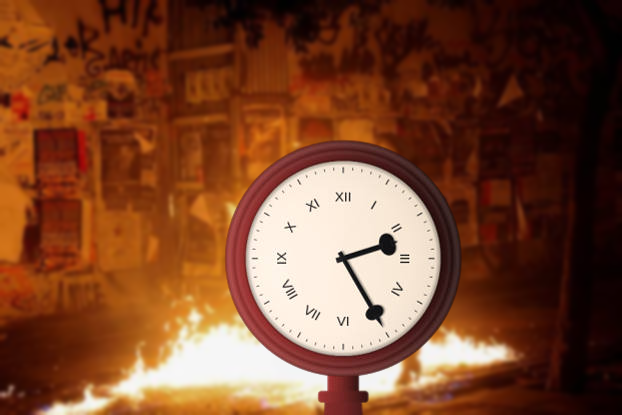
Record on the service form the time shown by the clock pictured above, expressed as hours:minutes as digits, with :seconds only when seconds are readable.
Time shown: 2:25
